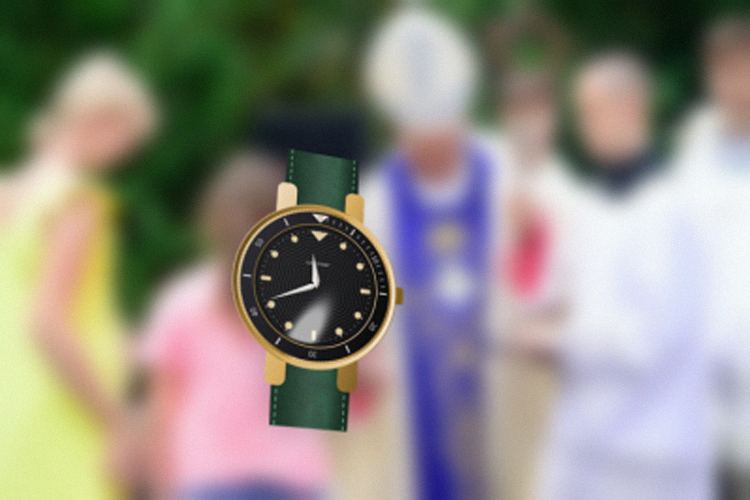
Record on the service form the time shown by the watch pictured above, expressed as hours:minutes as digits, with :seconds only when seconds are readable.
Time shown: 11:41
